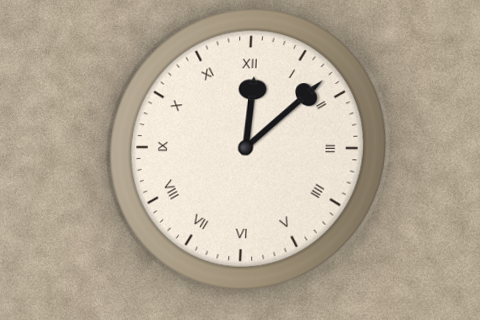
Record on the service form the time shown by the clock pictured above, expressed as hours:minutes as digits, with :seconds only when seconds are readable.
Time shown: 12:08
